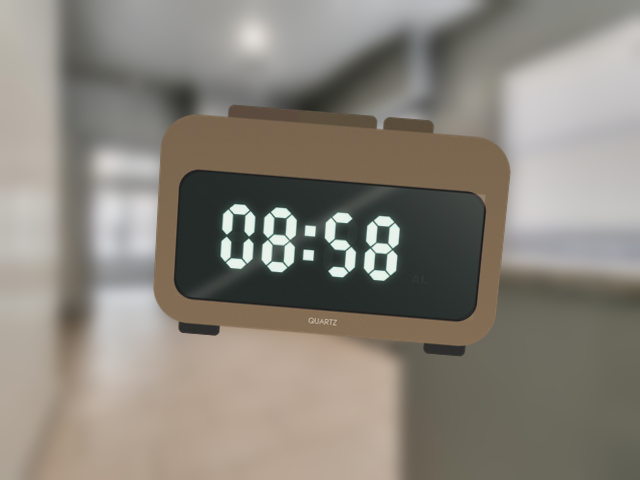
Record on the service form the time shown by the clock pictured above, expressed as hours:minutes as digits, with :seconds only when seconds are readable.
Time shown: 8:58
